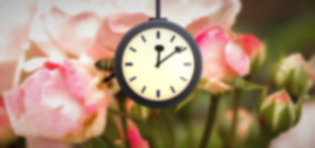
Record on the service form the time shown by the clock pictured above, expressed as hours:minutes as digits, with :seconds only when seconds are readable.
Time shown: 12:09
